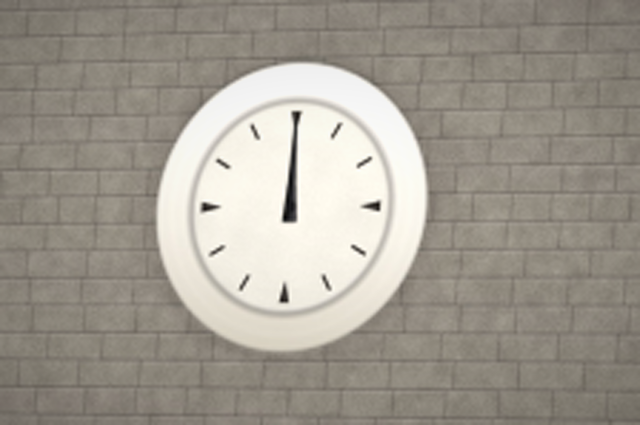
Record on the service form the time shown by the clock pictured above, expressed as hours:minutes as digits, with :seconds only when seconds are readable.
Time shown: 12:00
